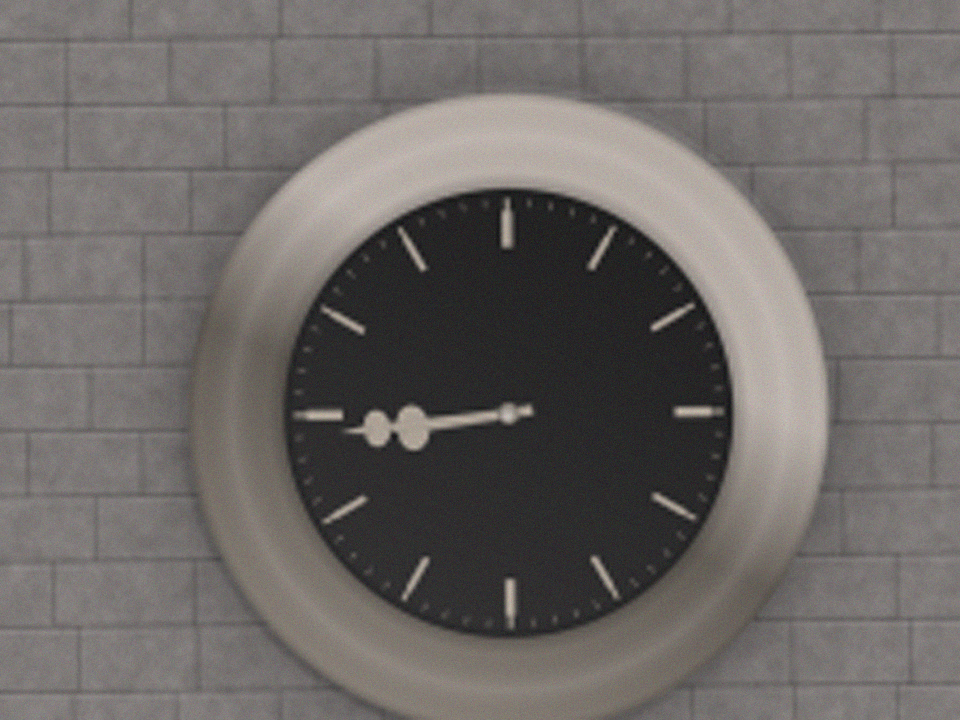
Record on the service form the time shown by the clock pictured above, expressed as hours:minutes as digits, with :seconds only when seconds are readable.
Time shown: 8:44
